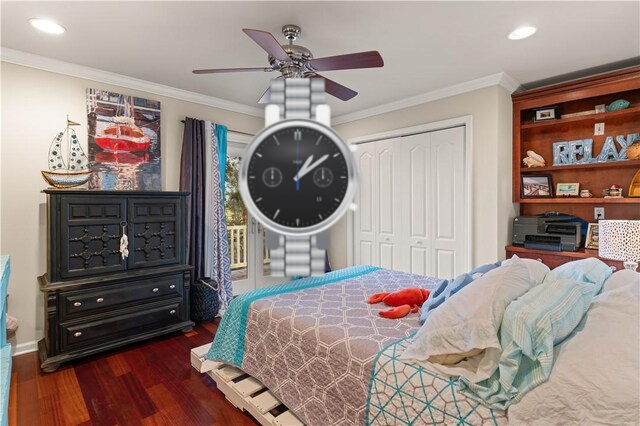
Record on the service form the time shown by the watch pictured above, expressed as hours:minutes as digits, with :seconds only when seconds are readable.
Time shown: 1:09
